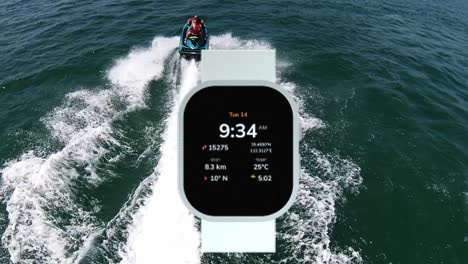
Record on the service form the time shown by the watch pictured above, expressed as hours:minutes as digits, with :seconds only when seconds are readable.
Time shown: 9:34
